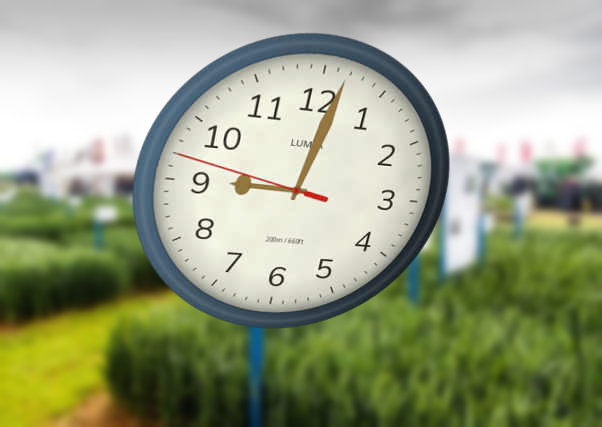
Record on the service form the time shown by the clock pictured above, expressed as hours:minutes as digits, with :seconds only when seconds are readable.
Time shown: 9:01:47
